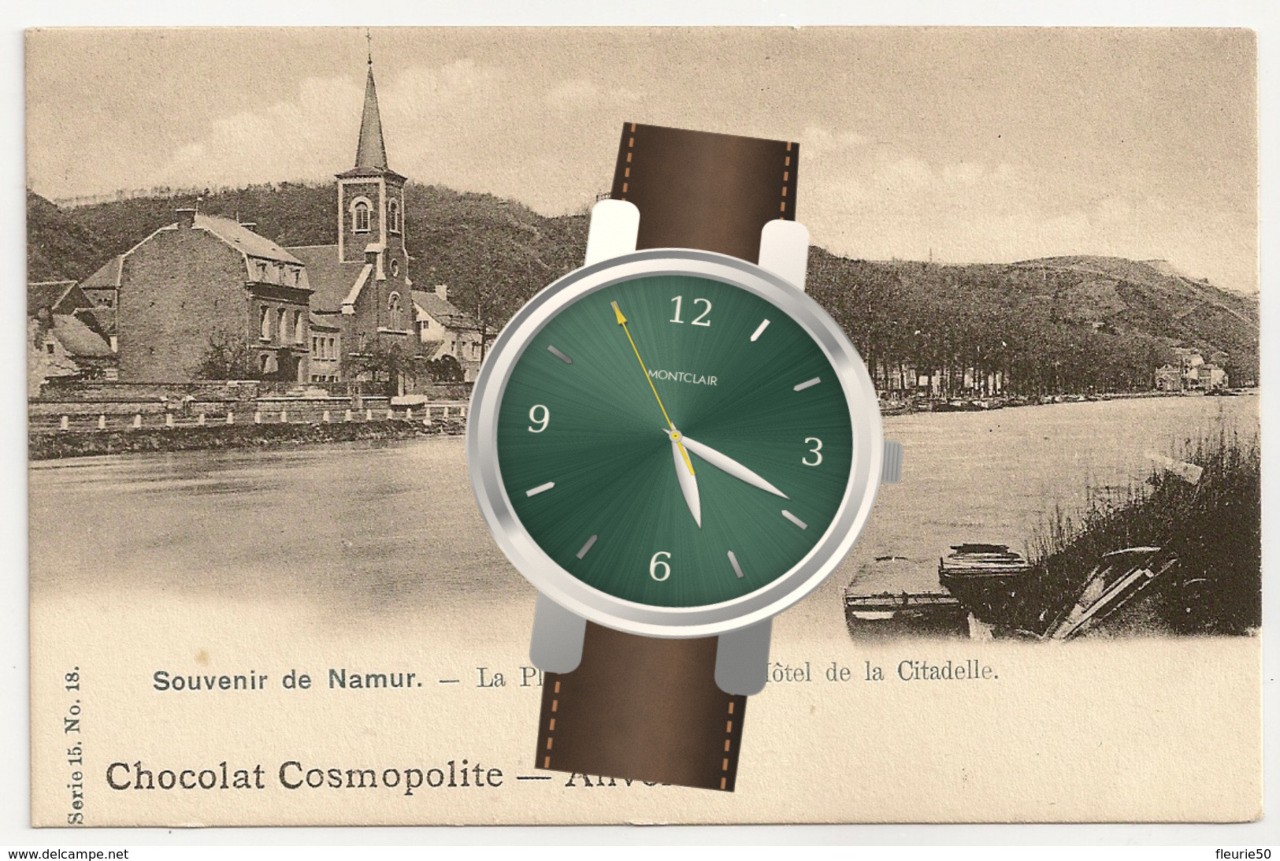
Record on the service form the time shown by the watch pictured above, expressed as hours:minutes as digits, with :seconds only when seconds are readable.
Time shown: 5:18:55
